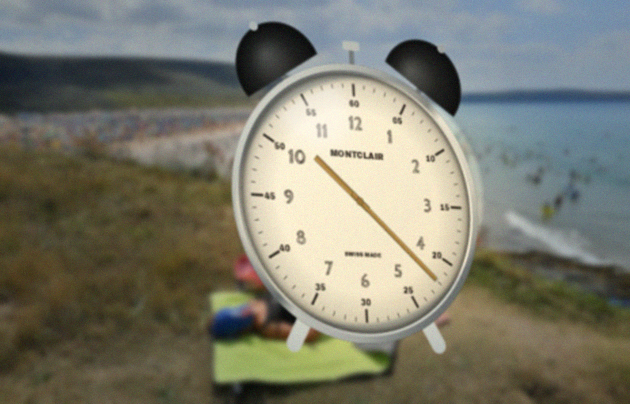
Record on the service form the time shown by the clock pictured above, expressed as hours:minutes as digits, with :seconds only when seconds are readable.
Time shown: 10:22
